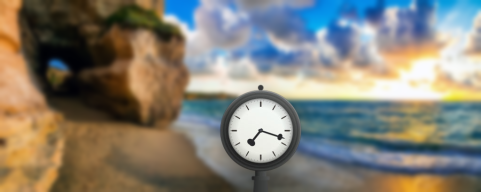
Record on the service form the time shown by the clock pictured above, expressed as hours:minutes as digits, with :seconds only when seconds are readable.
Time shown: 7:18
